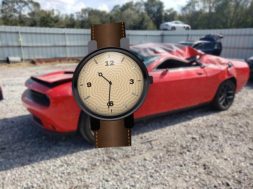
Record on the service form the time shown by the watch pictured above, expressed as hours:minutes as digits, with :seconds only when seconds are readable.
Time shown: 10:31
